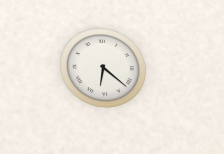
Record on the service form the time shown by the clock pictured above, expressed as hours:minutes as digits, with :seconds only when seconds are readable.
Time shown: 6:22
